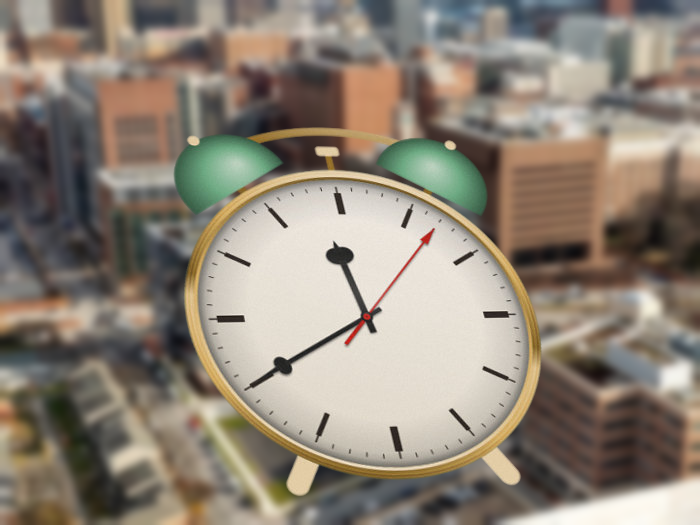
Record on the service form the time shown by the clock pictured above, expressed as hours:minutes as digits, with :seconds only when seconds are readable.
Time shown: 11:40:07
